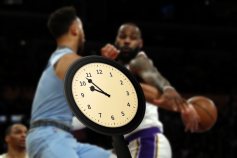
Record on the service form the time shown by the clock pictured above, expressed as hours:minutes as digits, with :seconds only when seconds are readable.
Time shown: 9:53
